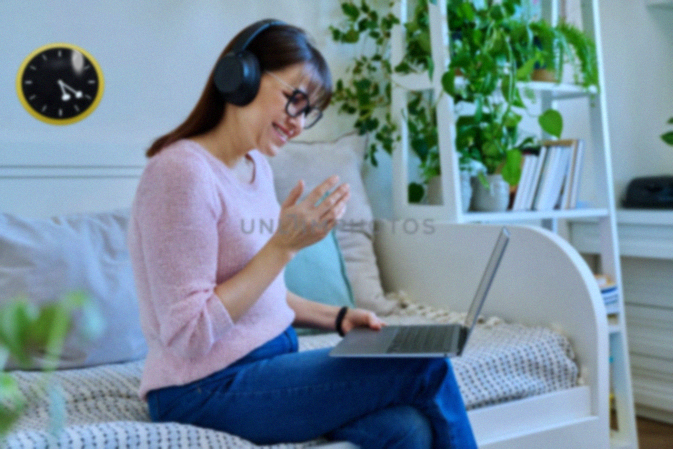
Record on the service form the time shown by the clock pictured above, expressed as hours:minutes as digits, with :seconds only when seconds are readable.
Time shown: 5:21
